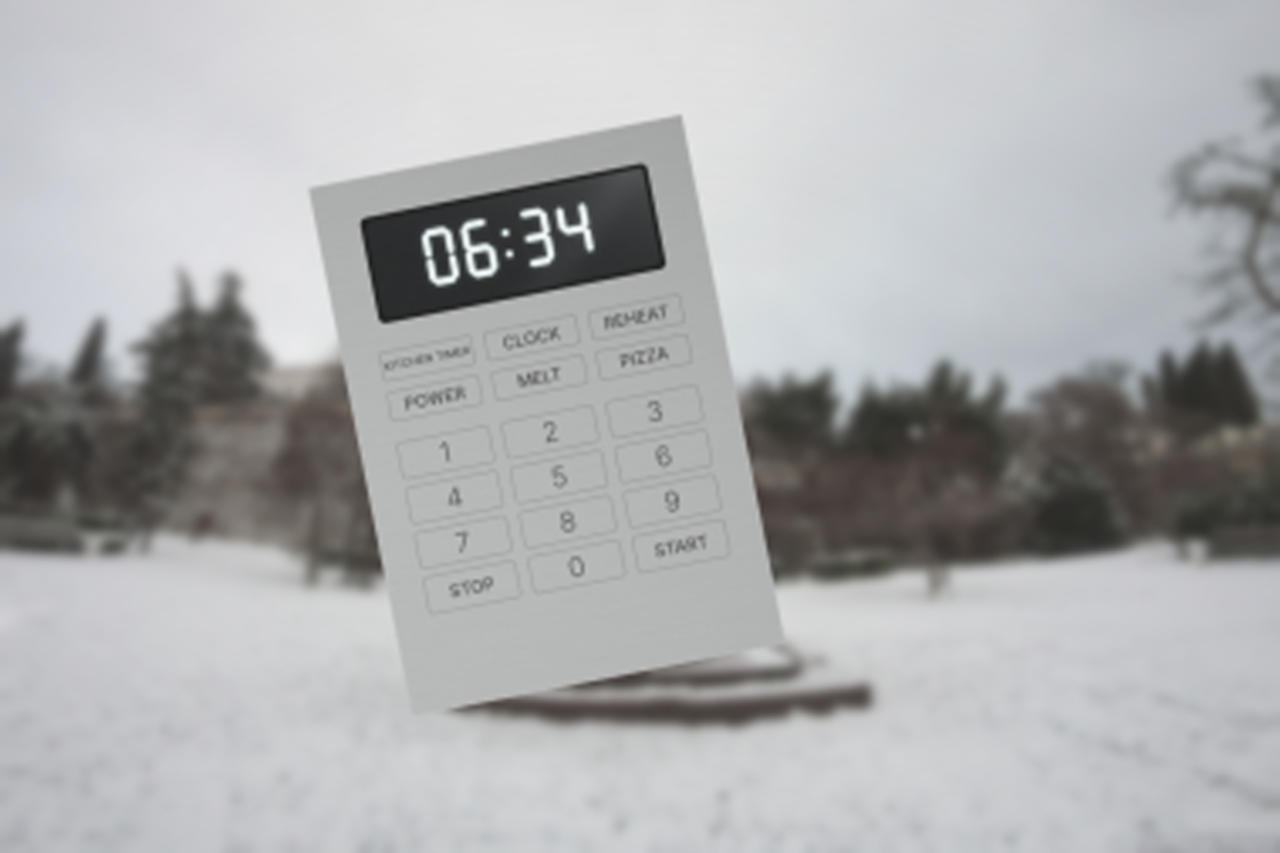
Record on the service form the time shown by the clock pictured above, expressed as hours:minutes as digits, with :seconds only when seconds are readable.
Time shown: 6:34
